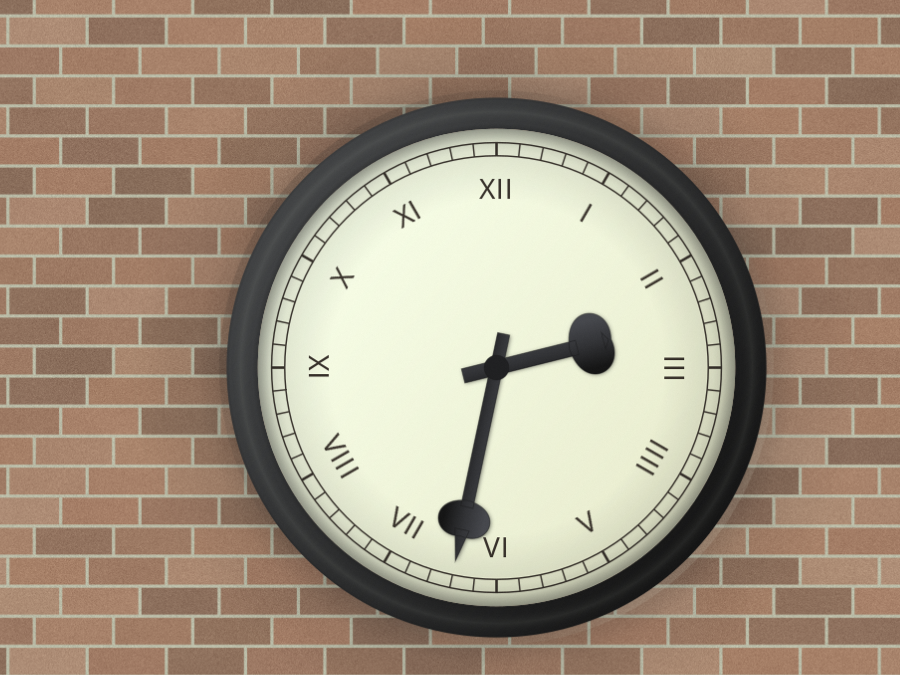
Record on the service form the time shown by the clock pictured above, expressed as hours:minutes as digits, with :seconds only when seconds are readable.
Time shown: 2:32
